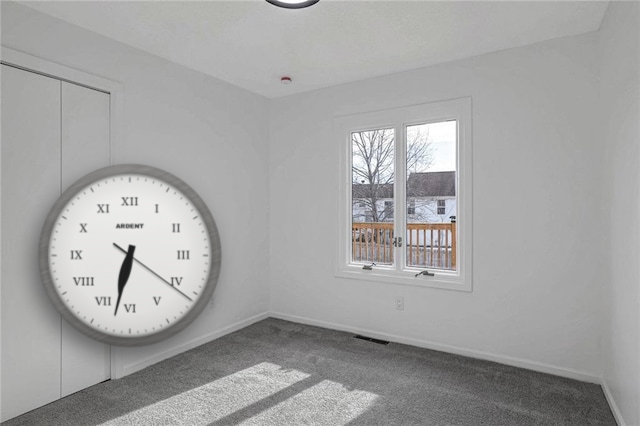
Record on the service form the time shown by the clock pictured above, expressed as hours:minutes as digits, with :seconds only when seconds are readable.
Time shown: 6:32:21
